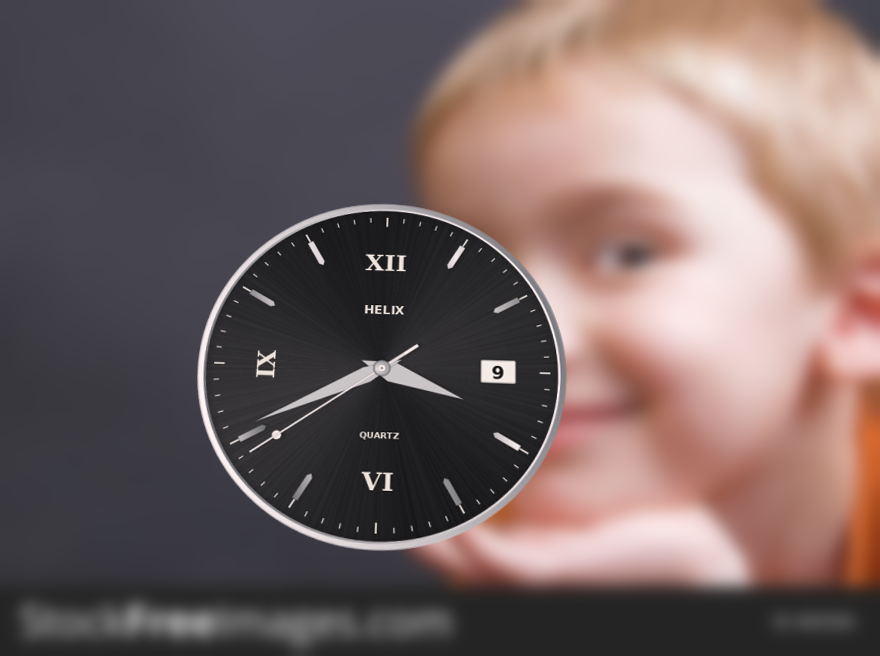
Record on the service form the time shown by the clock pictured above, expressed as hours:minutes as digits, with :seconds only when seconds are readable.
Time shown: 3:40:39
